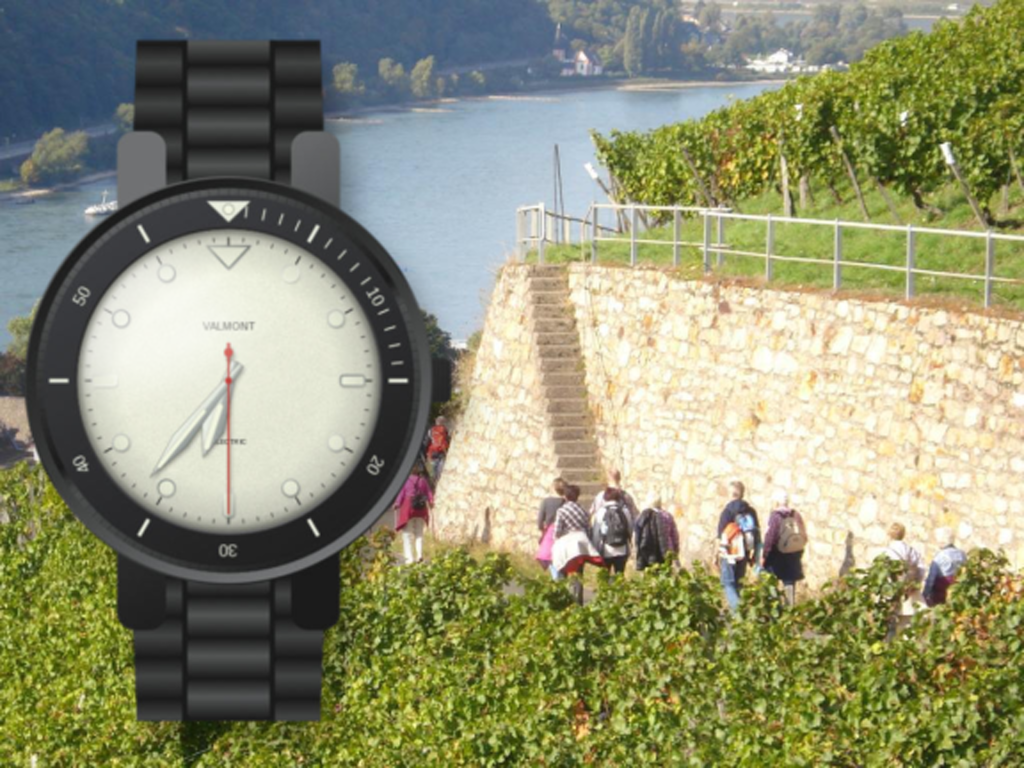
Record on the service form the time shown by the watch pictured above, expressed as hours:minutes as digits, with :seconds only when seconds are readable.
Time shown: 6:36:30
